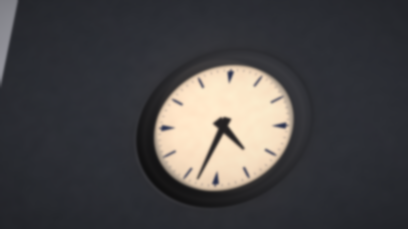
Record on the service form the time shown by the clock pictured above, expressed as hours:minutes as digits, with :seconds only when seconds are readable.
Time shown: 4:33
